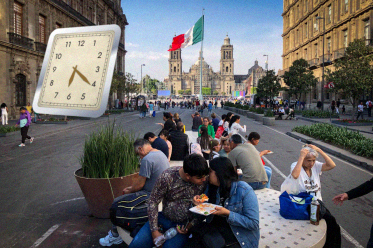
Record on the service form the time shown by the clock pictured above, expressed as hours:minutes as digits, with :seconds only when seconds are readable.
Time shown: 6:21
